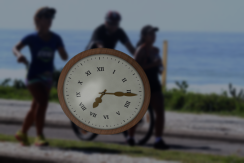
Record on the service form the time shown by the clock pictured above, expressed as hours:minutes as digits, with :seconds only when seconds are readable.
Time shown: 7:16
